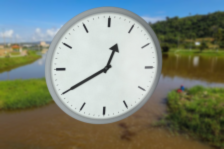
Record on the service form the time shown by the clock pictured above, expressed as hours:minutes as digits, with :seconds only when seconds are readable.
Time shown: 12:40
